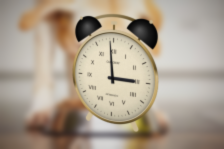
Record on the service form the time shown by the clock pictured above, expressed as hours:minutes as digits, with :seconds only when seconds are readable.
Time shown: 2:59
